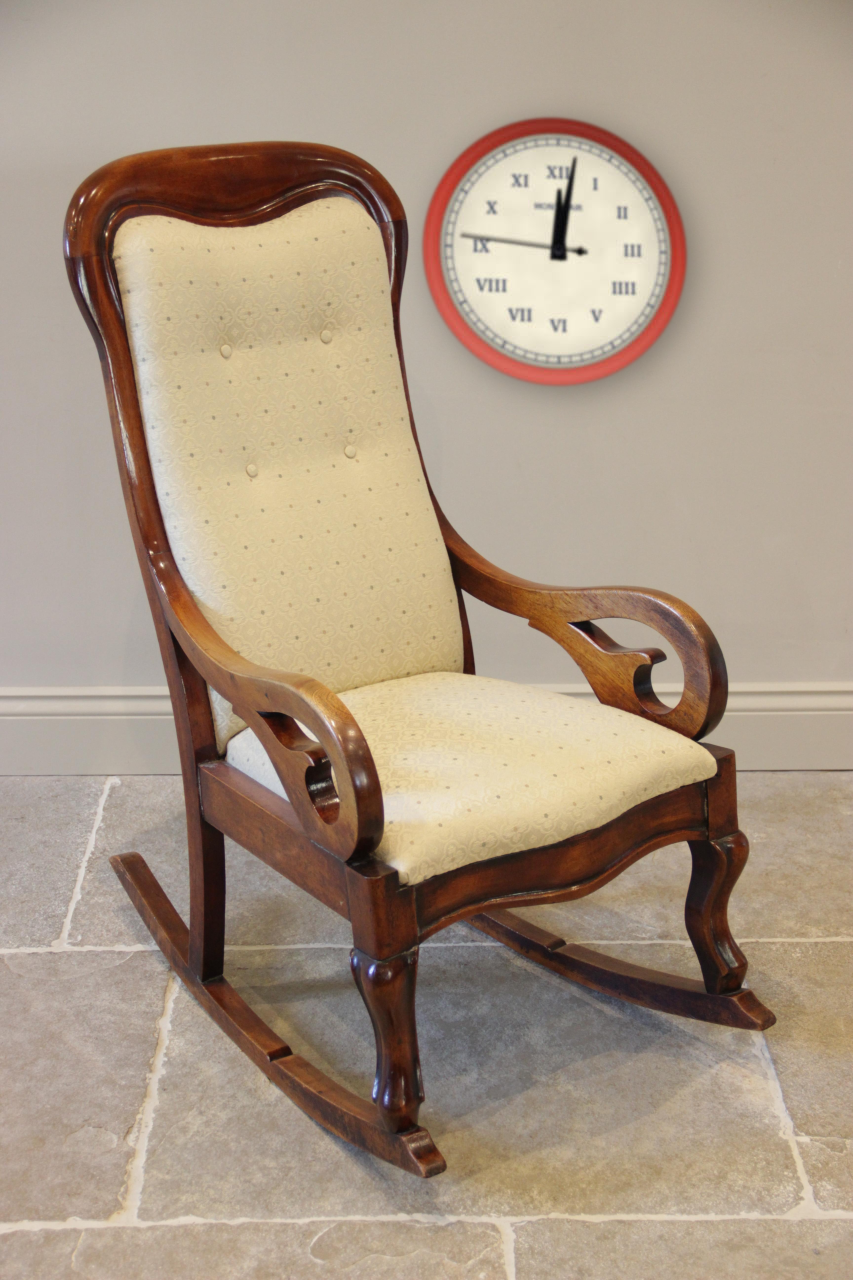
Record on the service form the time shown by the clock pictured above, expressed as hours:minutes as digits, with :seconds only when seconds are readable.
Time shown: 12:01:46
